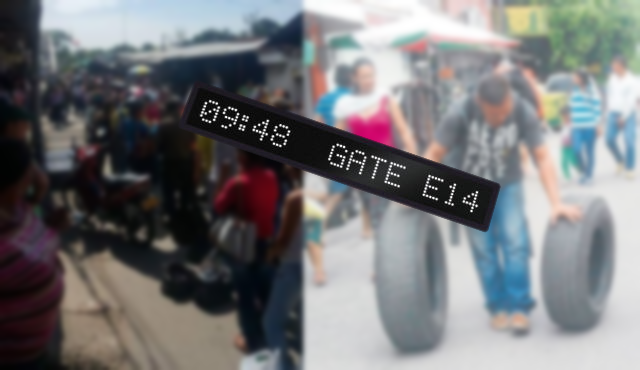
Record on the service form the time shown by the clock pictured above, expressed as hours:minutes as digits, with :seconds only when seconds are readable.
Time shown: 9:48
